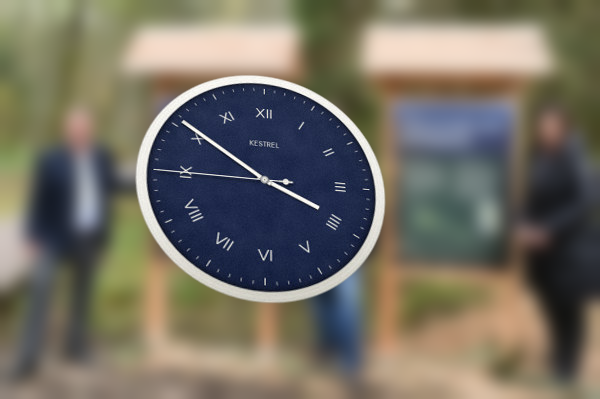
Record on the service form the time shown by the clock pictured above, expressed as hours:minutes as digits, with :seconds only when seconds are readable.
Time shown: 3:50:45
